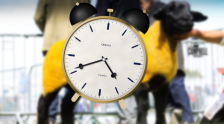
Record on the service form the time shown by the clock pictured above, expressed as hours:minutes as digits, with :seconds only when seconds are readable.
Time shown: 4:41
